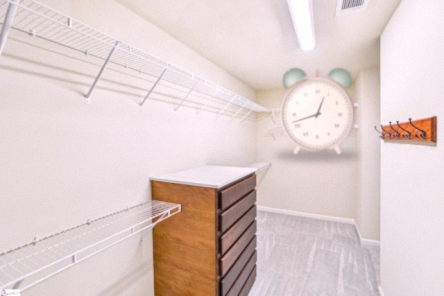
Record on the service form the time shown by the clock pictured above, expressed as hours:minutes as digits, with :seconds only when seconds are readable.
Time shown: 12:42
